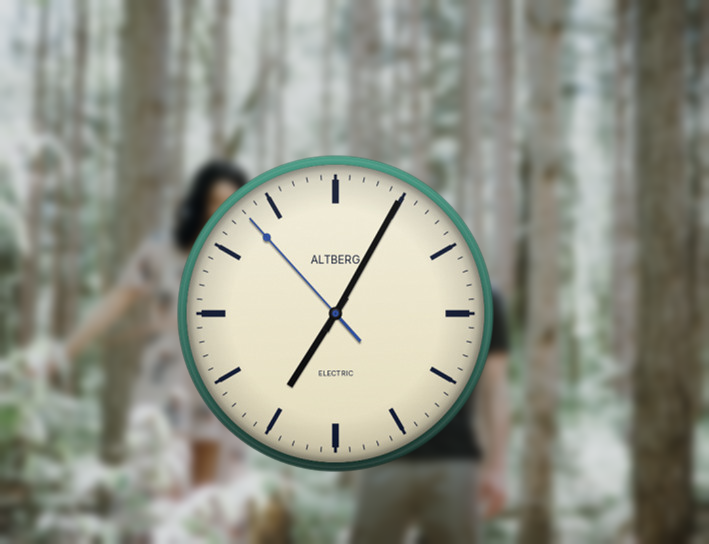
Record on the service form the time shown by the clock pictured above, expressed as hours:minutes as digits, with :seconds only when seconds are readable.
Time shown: 7:04:53
